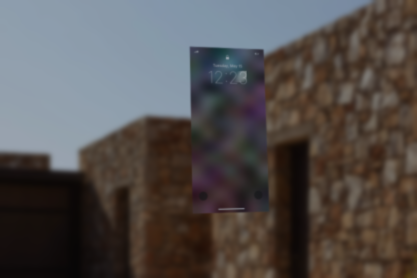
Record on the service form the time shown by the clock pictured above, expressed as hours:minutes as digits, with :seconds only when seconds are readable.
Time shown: 12:23
